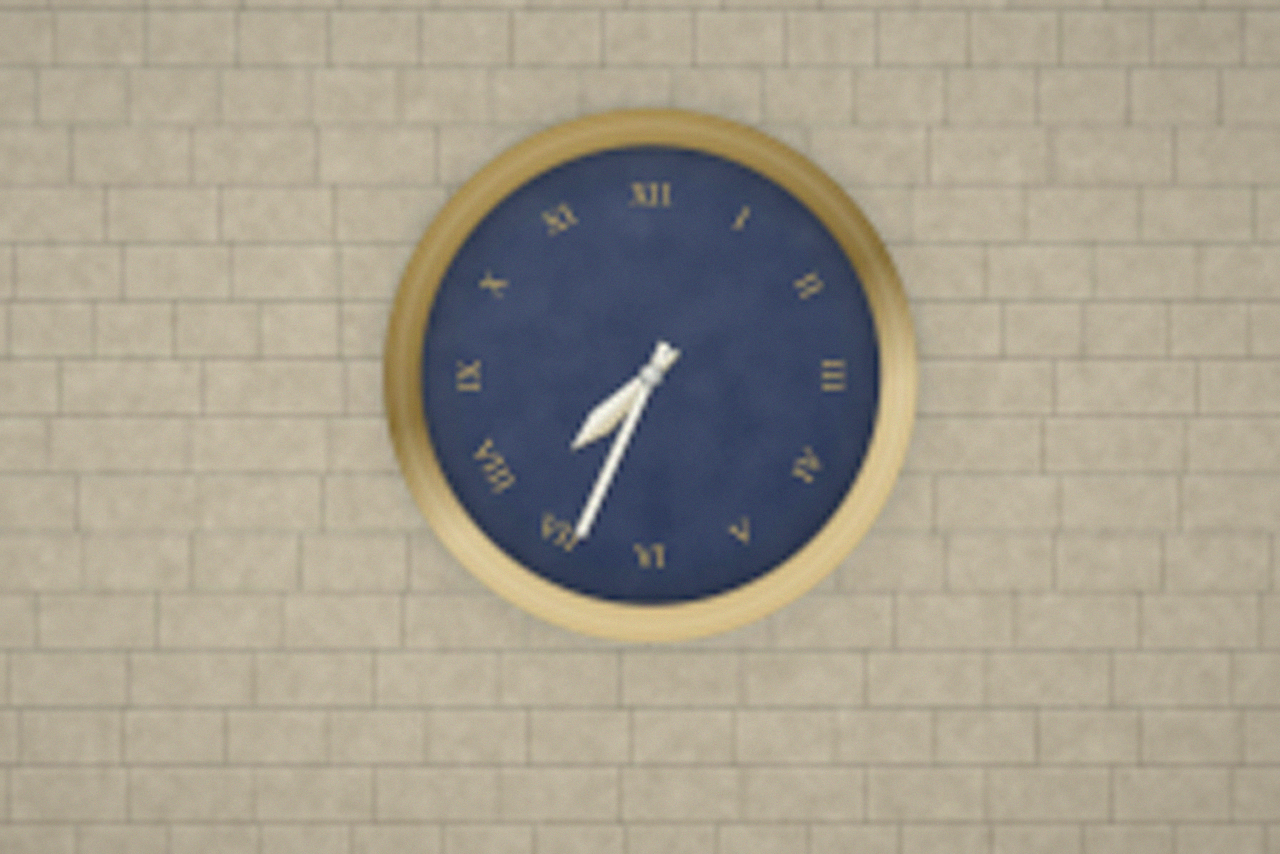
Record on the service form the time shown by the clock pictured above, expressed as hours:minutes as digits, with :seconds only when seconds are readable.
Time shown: 7:34
